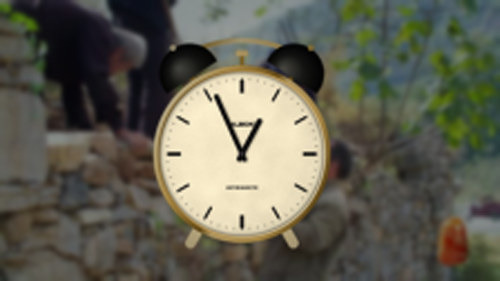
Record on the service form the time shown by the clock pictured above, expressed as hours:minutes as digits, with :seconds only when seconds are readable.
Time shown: 12:56
